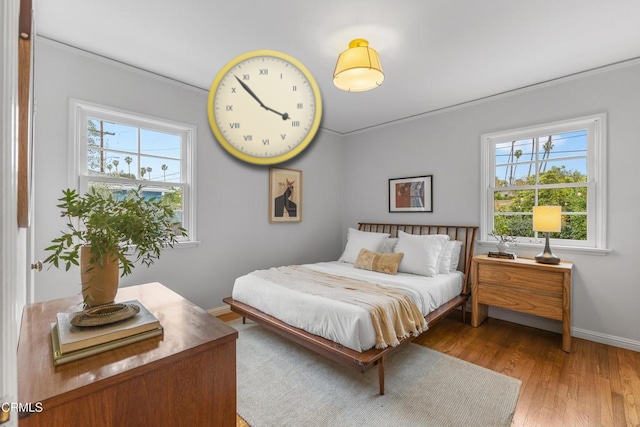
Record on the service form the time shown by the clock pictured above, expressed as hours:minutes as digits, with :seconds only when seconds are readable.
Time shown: 3:53
